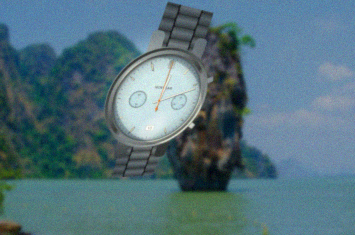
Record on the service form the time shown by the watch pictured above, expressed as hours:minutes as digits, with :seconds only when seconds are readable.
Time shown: 12:11
